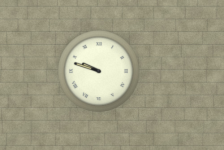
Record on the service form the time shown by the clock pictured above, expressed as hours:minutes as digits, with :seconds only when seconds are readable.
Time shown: 9:48
